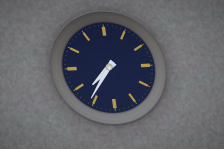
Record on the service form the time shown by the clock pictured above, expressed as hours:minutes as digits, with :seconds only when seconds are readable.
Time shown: 7:36
